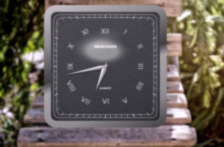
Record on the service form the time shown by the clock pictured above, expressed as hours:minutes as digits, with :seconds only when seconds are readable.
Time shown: 6:43
